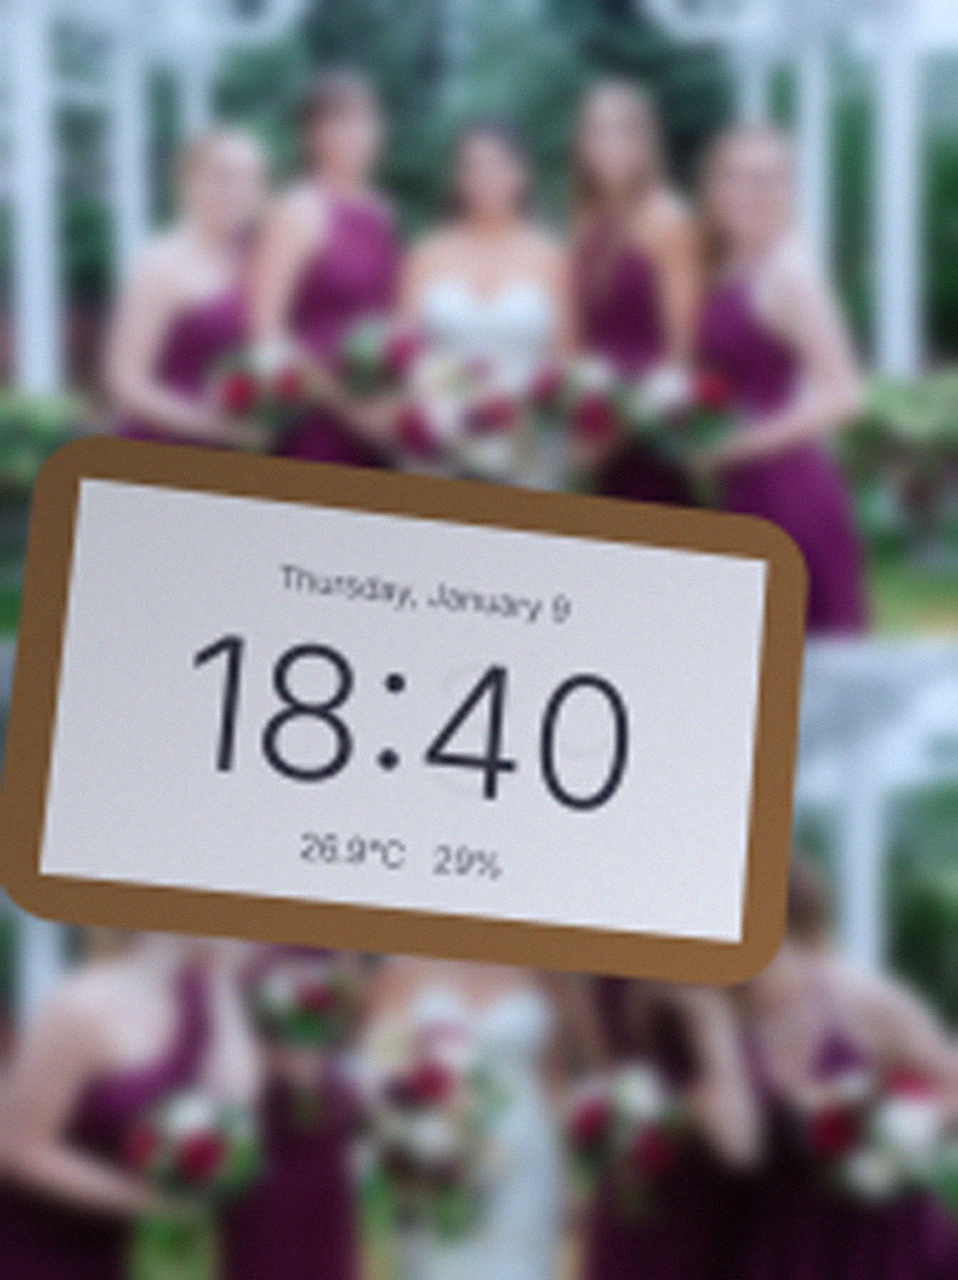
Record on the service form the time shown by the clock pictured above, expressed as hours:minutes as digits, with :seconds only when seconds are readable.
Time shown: 18:40
